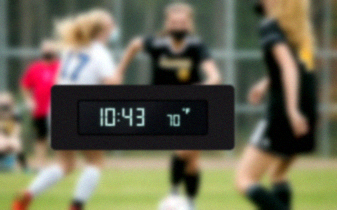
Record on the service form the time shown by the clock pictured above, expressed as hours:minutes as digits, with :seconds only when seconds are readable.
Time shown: 10:43
